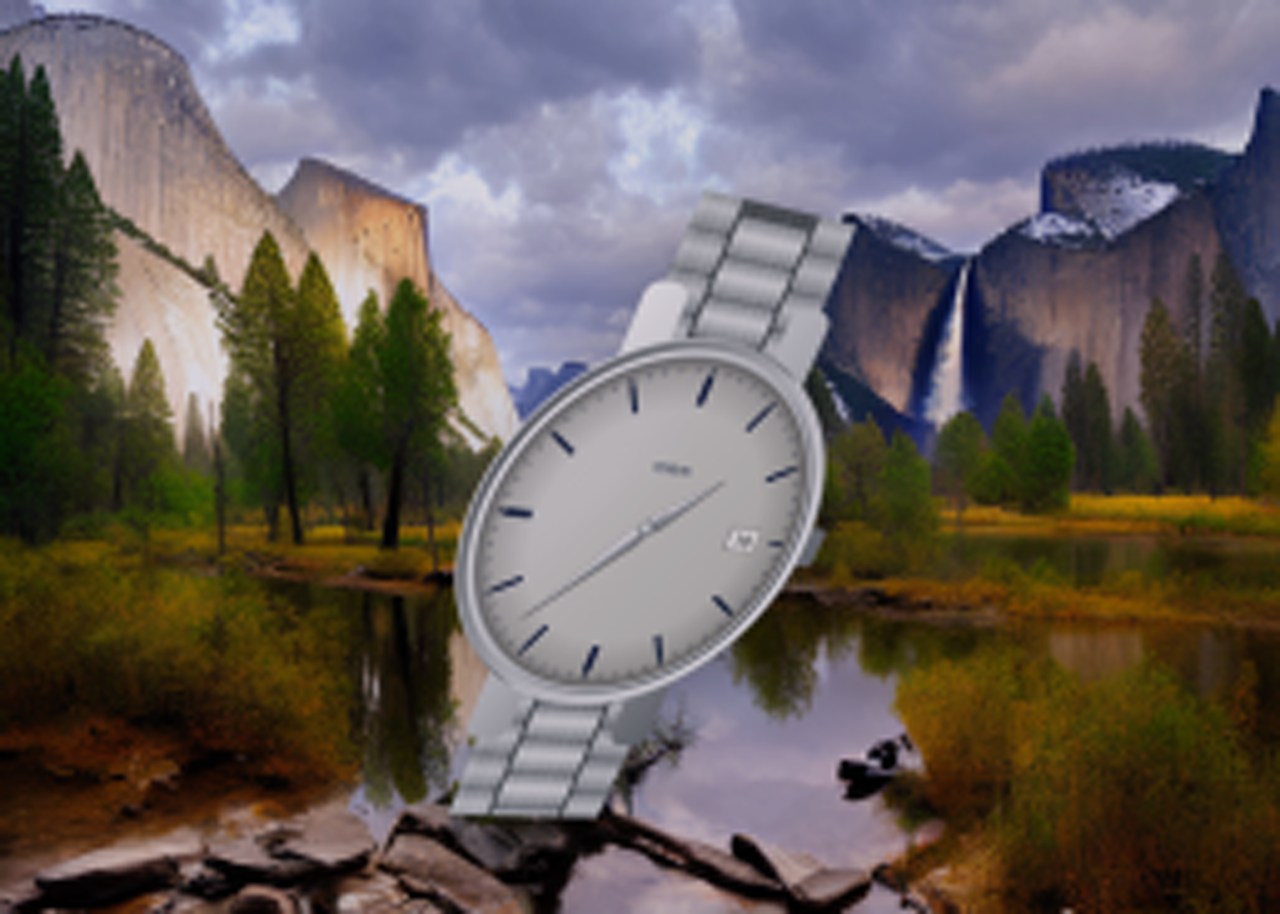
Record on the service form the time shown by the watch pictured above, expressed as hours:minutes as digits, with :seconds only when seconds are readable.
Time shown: 1:37
